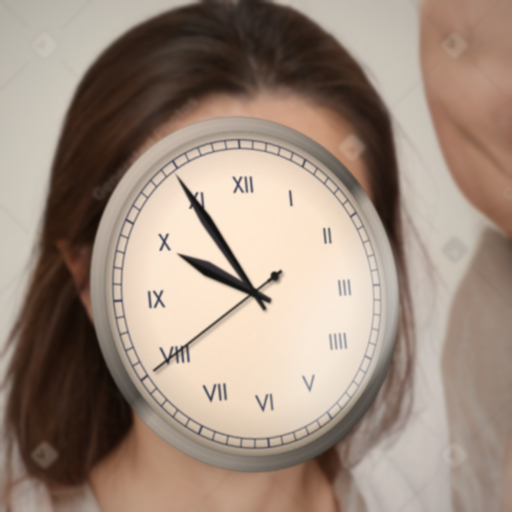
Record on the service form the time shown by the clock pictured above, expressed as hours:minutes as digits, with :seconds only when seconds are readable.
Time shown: 9:54:40
